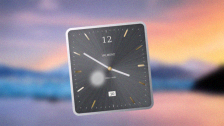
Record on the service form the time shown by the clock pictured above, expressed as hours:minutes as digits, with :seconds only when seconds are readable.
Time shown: 3:51
